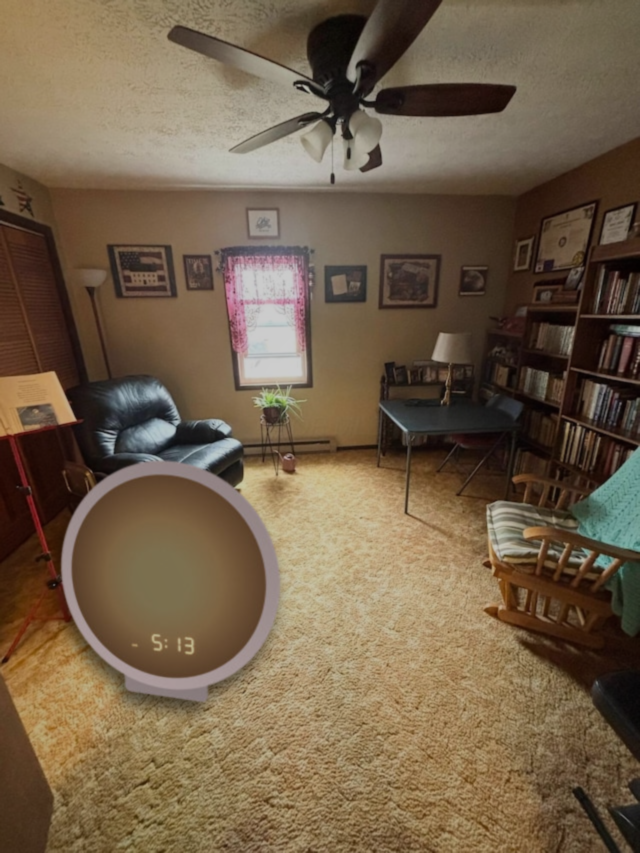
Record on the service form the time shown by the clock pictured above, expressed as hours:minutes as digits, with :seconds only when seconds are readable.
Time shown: 5:13
